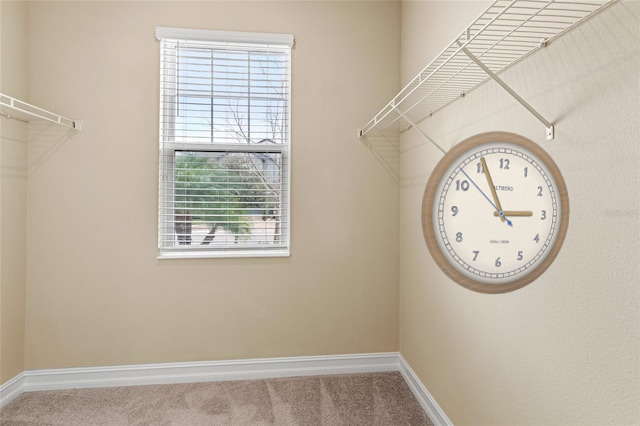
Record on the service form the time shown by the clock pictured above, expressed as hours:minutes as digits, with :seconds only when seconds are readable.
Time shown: 2:55:52
